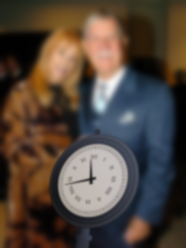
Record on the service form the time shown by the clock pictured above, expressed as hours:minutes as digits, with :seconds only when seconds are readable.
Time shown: 11:43
